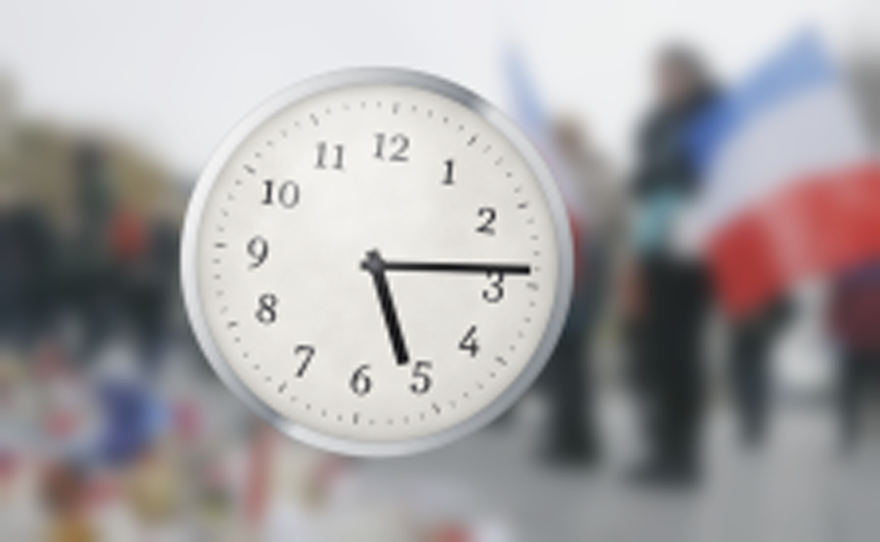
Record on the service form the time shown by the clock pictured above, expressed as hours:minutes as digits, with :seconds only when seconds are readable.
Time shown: 5:14
